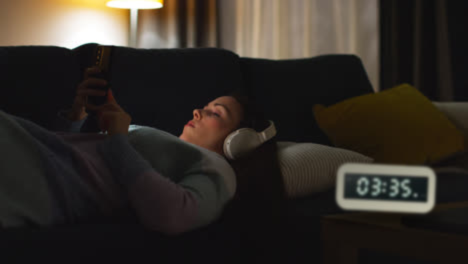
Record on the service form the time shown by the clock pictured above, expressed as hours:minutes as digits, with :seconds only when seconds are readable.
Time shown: 3:35
